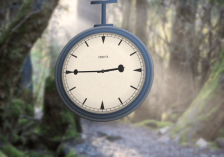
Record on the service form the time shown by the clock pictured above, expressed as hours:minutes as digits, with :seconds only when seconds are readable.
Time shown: 2:45
